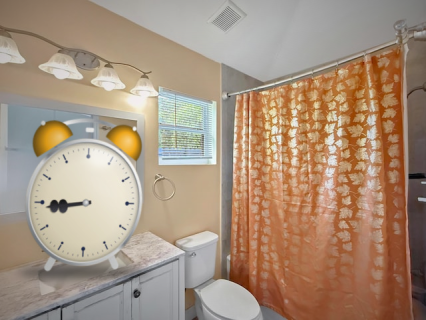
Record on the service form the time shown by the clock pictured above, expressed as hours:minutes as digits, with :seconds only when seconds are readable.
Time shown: 8:44
